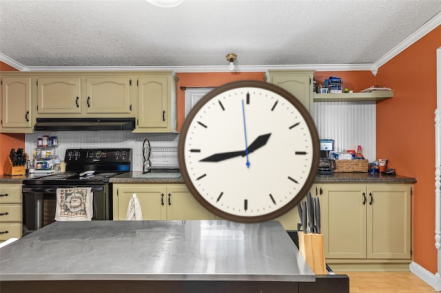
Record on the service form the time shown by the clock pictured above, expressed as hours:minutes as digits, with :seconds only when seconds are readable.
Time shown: 1:42:59
